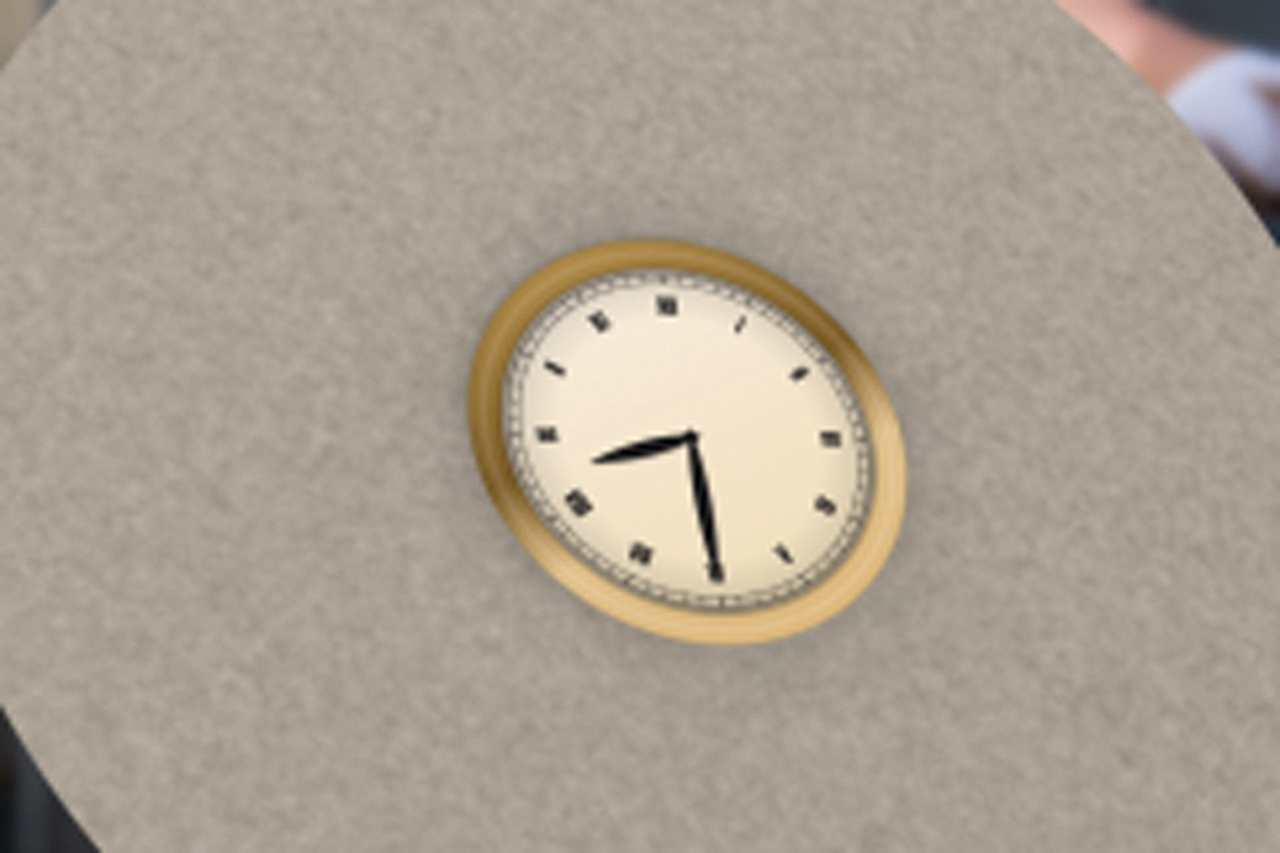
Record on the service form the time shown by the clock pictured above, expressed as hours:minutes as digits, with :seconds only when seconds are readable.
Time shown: 8:30
